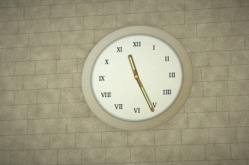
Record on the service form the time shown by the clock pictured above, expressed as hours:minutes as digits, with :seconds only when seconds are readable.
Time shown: 11:26
